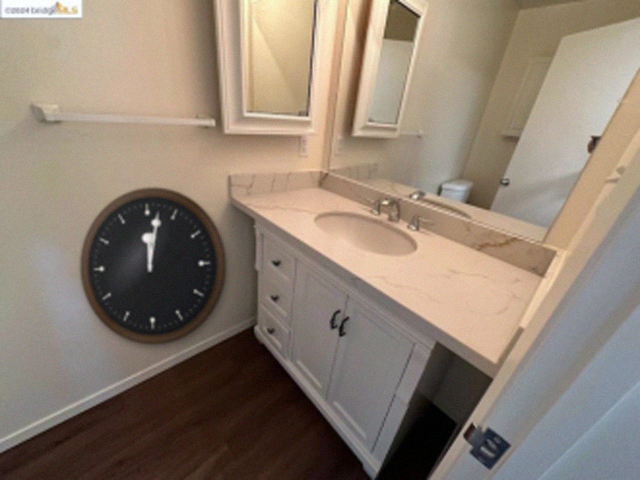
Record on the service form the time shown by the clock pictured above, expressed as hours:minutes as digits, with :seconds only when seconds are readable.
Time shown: 12:02
